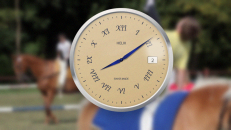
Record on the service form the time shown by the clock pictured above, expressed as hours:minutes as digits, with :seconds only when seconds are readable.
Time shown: 8:09
